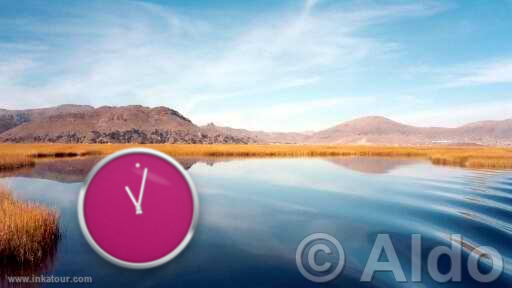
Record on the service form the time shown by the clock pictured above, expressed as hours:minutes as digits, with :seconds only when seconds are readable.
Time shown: 11:02
